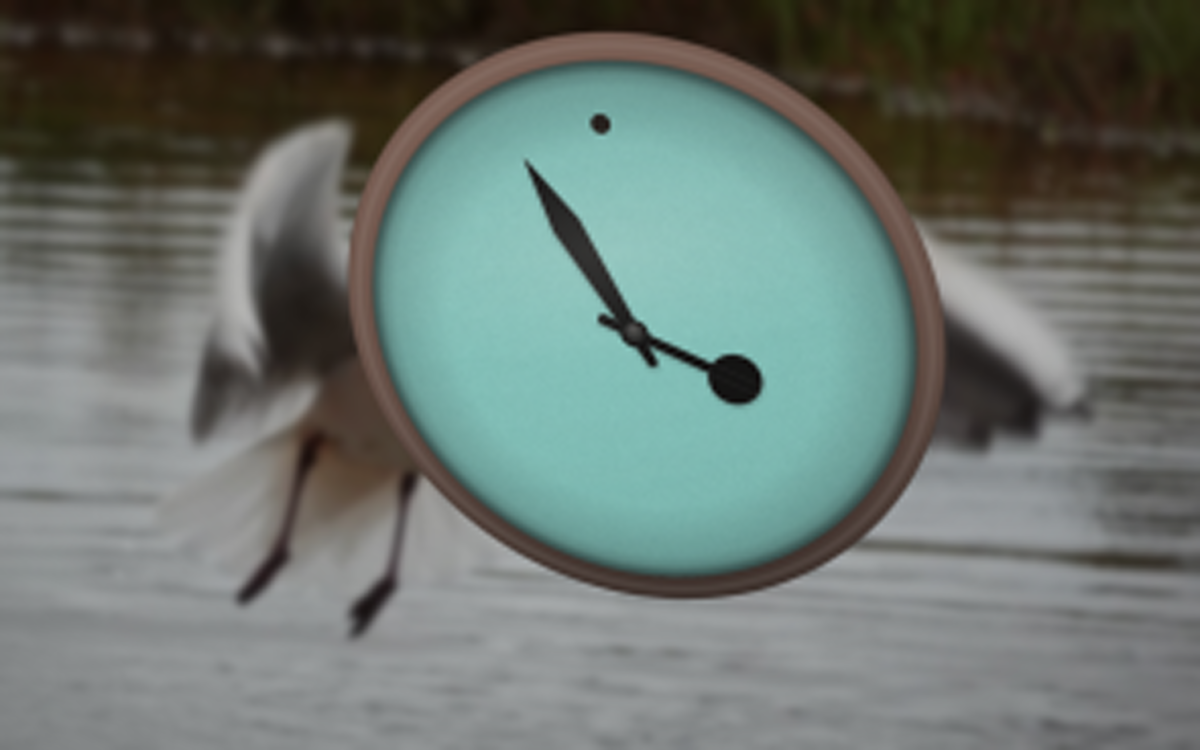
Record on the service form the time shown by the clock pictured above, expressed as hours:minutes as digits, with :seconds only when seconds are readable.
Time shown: 3:56
